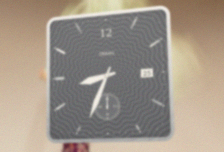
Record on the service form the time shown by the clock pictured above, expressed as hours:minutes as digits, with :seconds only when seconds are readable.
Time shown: 8:34
